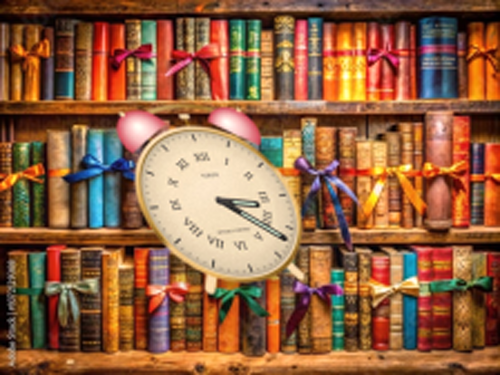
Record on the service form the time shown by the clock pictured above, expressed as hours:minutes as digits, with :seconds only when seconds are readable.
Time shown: 3:22
